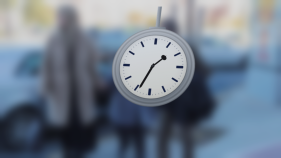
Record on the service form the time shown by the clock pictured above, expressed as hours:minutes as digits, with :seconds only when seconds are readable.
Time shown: 1:34
